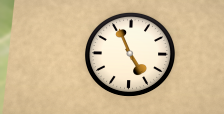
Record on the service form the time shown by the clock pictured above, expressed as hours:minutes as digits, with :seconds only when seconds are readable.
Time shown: 4:56
